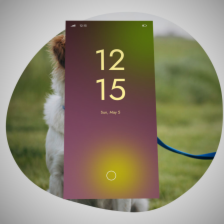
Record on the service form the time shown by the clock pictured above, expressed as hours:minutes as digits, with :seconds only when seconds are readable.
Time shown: 12:15
